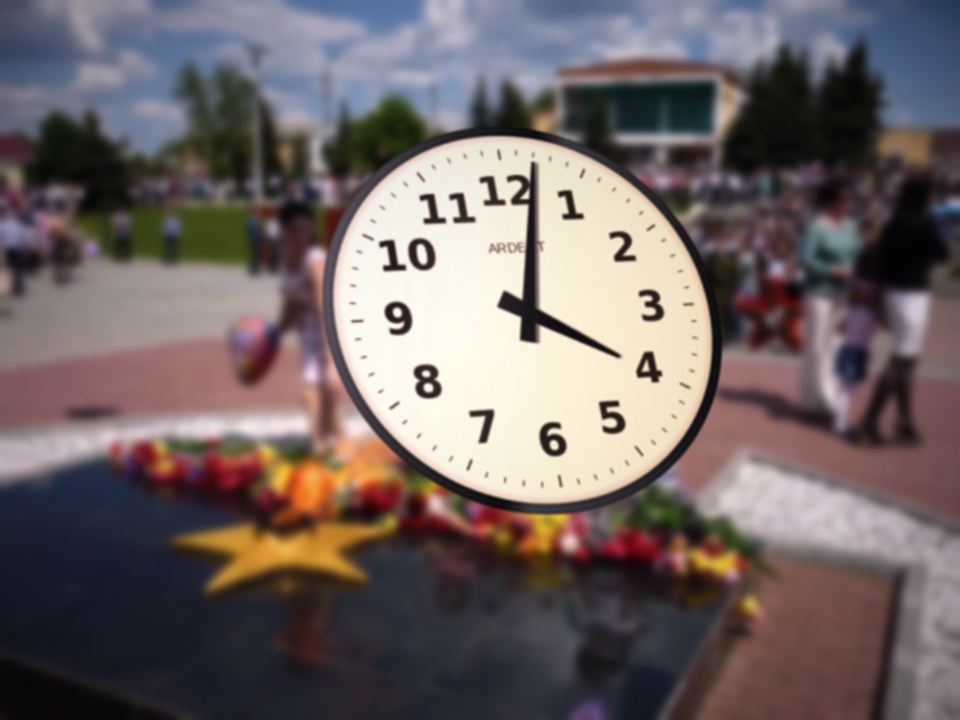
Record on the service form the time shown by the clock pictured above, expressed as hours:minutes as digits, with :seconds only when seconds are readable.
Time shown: 4:02
